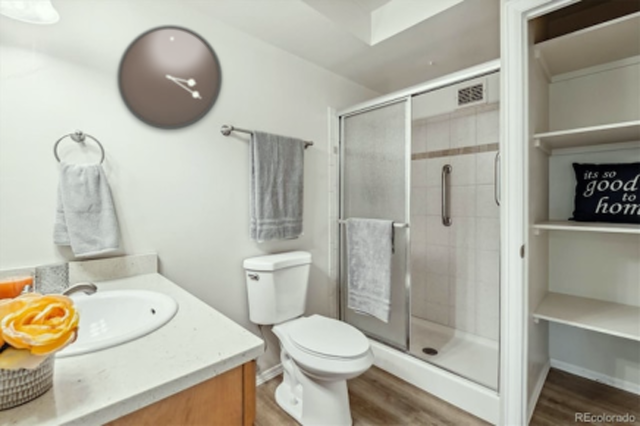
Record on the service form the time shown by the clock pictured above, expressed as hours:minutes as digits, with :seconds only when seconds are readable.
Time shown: 3:20
